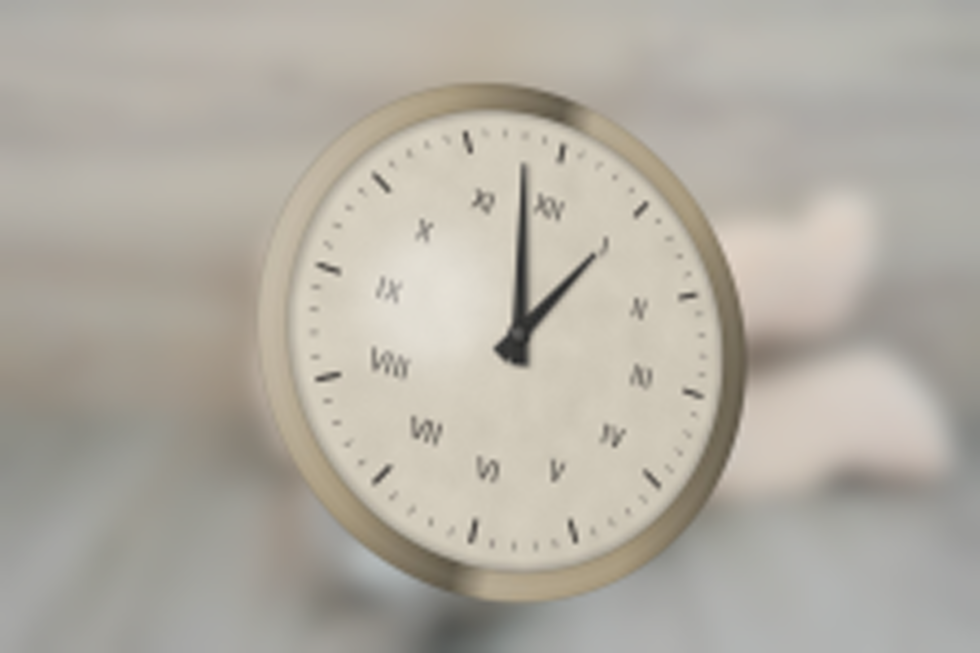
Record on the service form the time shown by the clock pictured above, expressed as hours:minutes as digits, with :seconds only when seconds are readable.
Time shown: 12:58
